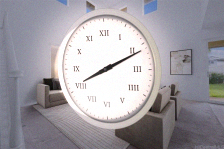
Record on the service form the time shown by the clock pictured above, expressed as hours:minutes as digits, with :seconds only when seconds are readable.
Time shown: 8:11
